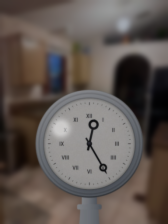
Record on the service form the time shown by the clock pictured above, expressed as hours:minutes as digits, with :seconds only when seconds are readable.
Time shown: 12:25
